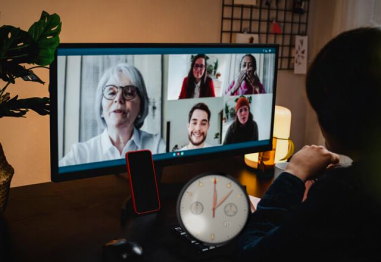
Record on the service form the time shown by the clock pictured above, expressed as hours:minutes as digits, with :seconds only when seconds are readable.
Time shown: 12:07
